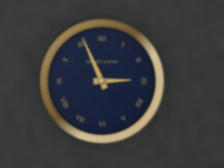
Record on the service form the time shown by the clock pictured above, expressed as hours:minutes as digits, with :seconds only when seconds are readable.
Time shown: 2:56
